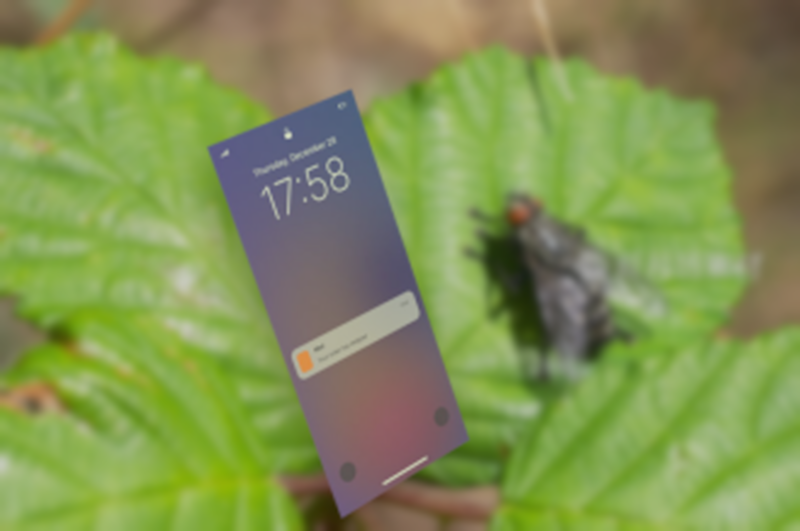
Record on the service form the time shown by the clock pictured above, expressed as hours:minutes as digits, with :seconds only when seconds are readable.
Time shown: 17:58
